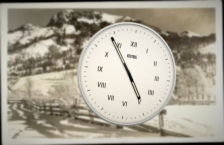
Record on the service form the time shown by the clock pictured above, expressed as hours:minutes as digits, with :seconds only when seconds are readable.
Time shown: 4:54
